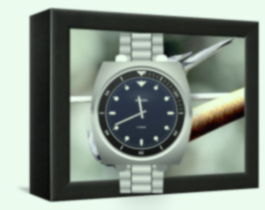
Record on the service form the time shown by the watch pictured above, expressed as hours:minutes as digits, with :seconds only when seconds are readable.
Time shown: 11:41
